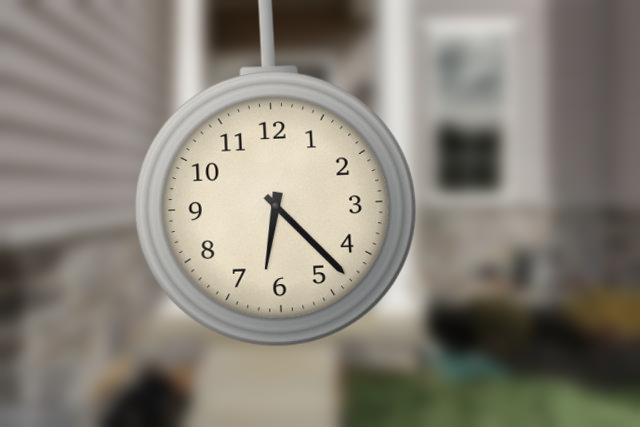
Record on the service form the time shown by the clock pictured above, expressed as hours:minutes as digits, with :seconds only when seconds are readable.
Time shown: 6:23
